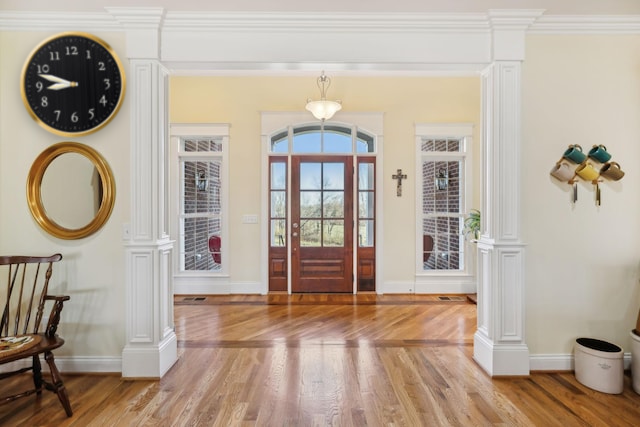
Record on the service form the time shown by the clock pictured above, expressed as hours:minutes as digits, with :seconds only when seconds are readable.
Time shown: 8:48
